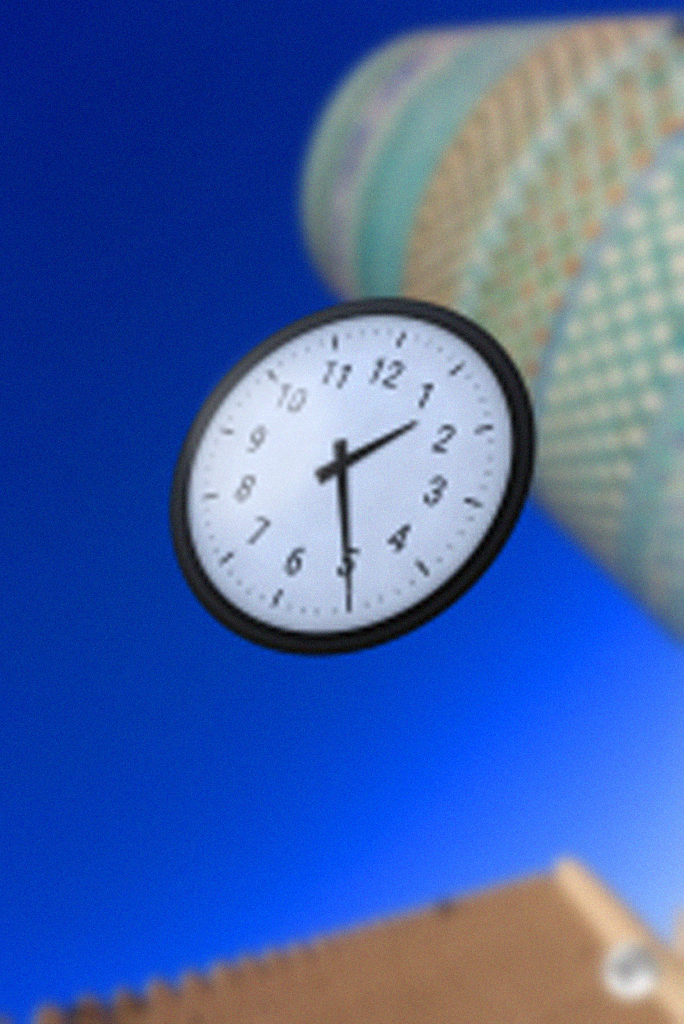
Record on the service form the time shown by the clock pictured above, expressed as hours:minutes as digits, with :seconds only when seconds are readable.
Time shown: 1:25
